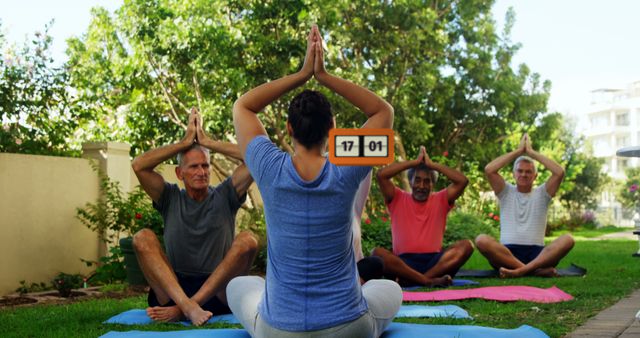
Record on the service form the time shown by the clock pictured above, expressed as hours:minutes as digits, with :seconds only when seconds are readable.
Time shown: 17:01
